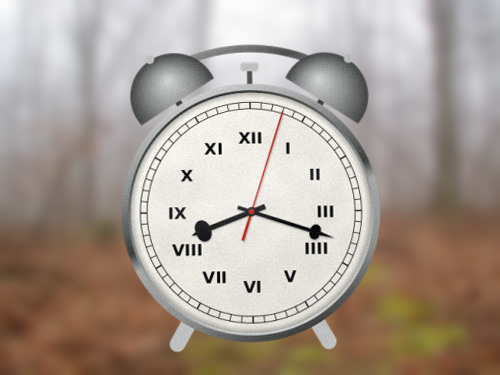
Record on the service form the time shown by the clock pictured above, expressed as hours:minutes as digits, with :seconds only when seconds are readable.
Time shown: 8:18:03
